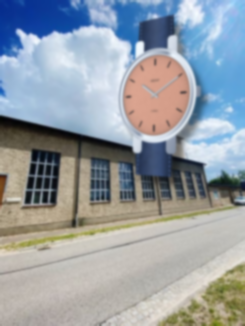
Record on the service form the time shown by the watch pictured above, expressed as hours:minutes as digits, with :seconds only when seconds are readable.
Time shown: 10:10
